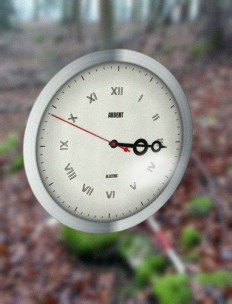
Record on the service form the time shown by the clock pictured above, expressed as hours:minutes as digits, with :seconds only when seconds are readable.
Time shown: 3:15:49
